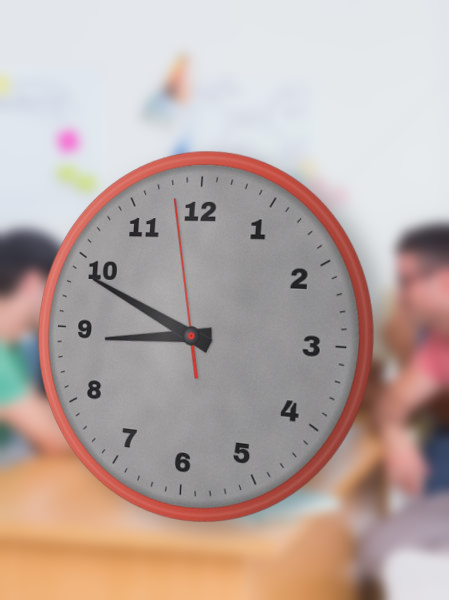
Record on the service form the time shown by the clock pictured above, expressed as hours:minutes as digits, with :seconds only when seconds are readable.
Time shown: 8:48:58
